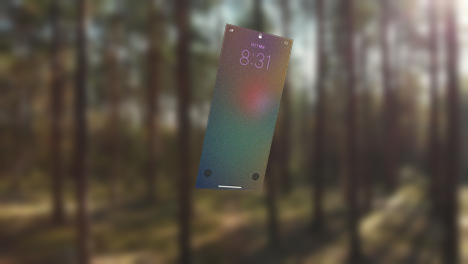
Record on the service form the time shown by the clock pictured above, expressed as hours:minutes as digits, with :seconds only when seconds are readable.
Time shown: 8:31
